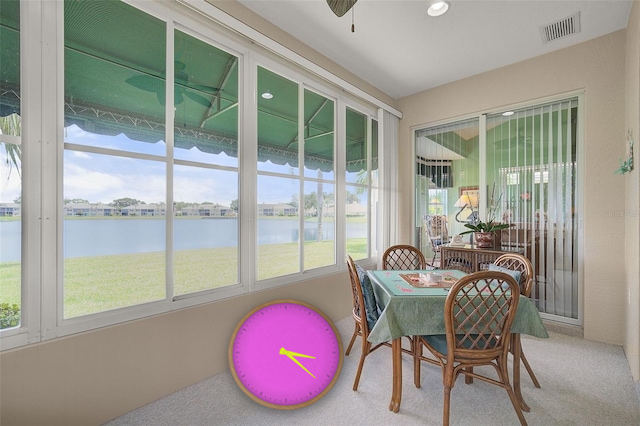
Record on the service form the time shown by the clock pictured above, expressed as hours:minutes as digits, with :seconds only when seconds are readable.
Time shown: 3:22
